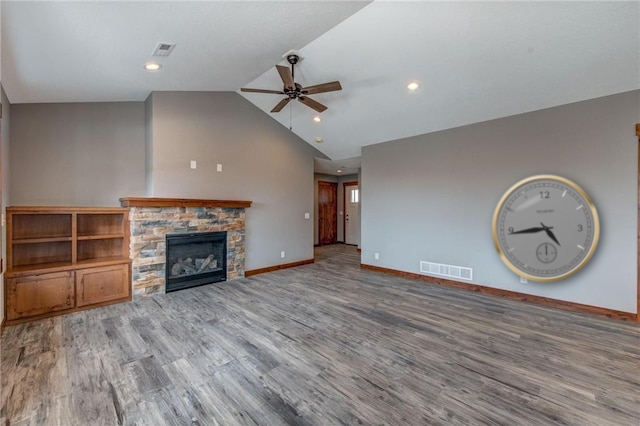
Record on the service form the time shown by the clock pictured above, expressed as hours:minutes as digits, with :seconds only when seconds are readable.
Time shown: 4:44
